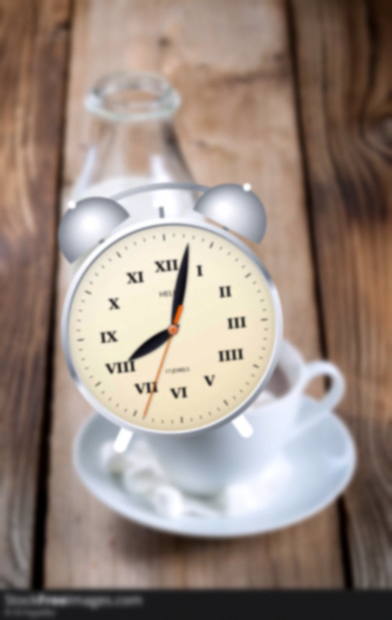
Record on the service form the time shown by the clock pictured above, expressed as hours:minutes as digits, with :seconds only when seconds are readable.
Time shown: 8:02:34
